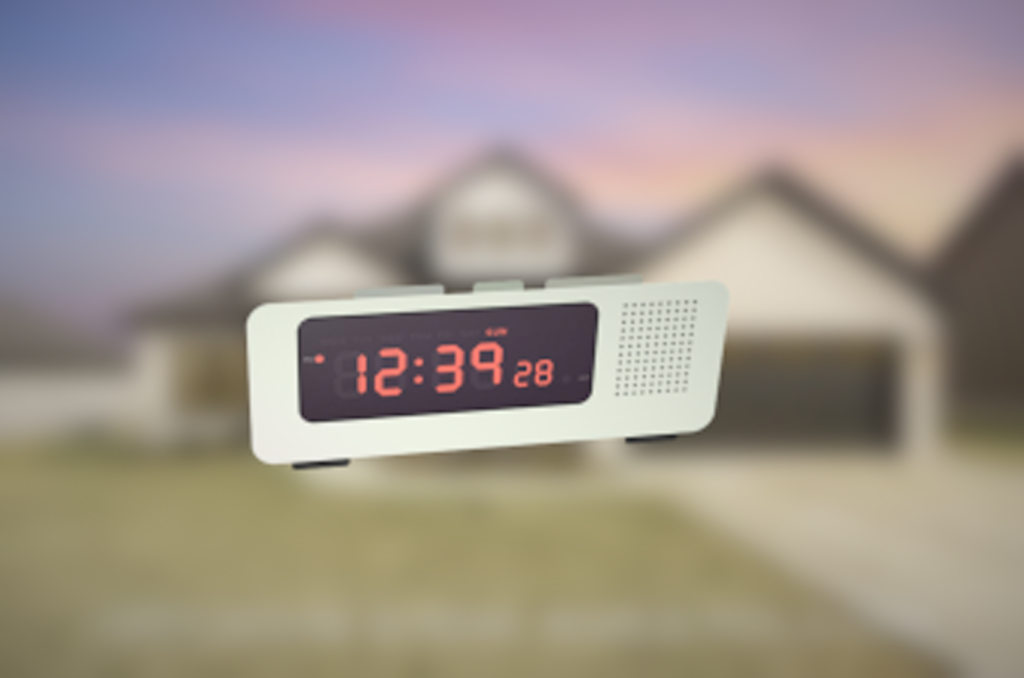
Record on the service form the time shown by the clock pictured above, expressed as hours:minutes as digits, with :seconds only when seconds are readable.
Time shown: 12:39:28
